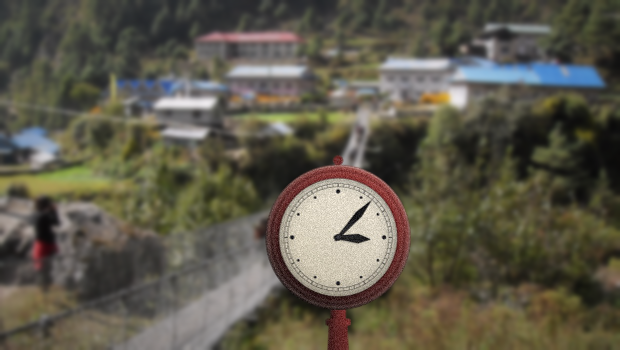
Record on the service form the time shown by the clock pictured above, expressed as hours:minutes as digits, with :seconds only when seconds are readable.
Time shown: 3:07
